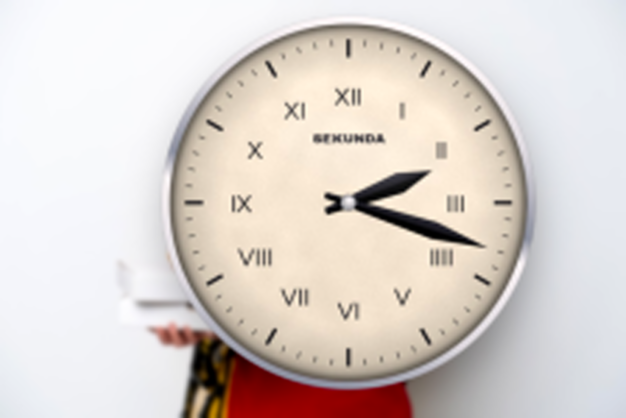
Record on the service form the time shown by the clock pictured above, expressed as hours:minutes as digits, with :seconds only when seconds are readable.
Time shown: 2:18
